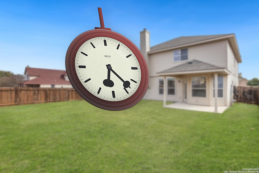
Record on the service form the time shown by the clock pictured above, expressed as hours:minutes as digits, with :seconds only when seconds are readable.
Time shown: 6:23
